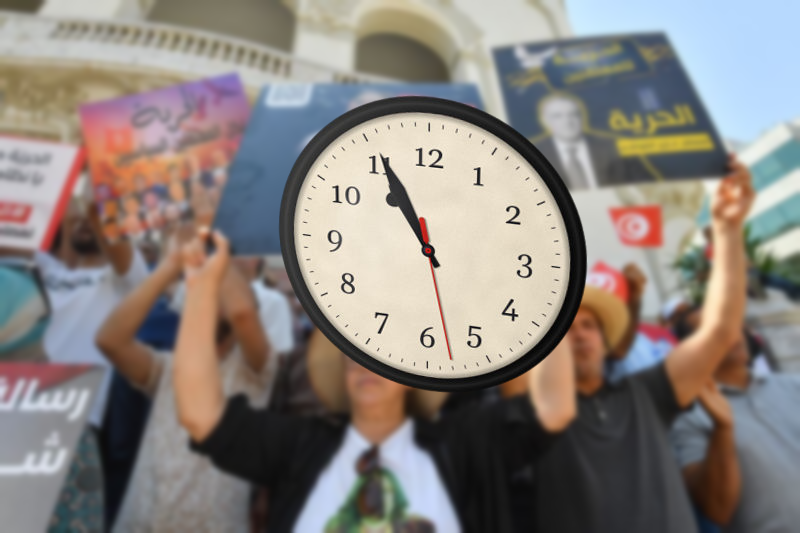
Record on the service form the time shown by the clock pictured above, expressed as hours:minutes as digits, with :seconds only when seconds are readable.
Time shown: 10:55:28
